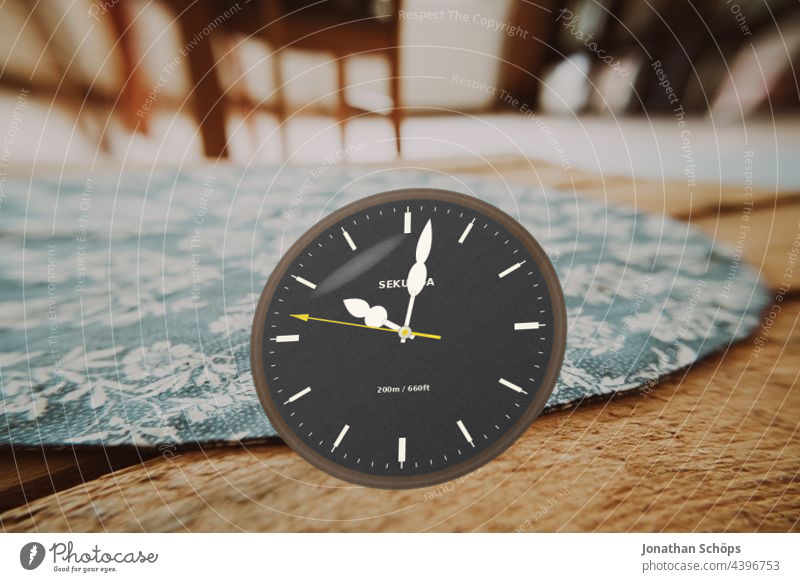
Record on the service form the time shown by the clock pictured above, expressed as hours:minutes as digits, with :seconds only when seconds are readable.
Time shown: 10:01:47
